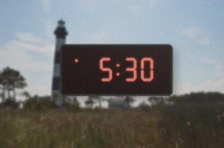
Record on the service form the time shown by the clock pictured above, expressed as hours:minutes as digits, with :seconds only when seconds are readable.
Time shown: 5:30
